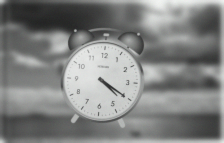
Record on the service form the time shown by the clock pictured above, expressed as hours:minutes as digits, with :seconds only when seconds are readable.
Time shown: 4:20
